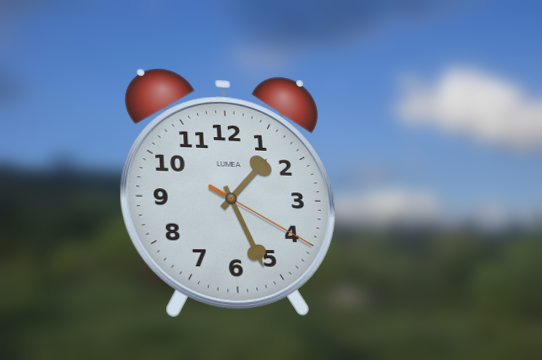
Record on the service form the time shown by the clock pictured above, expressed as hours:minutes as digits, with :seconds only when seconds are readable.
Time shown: 1:26:20
